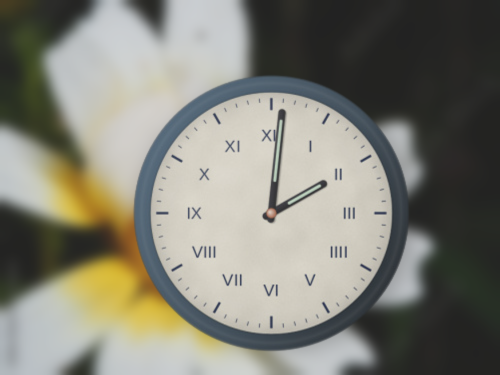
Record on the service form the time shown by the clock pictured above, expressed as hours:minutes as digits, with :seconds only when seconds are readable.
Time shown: 2:01
